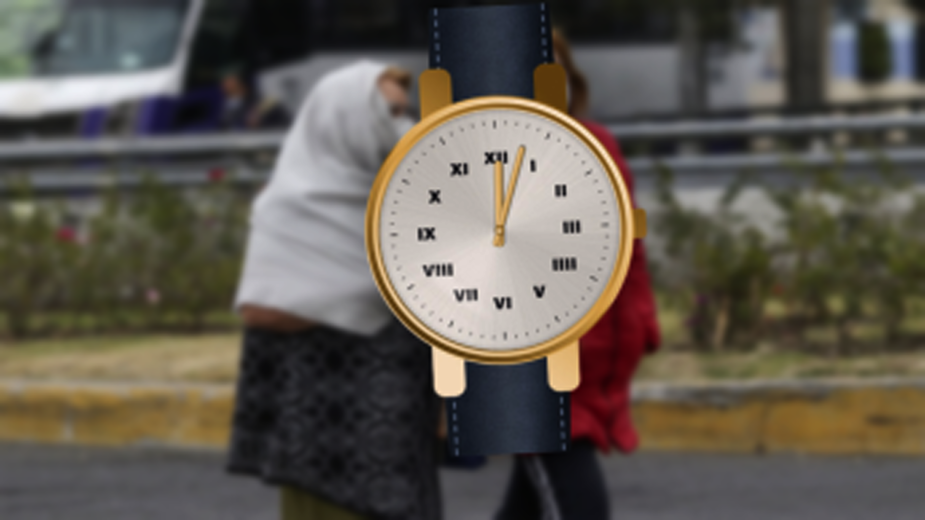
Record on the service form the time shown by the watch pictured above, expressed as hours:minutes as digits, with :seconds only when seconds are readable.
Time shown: 12:03
